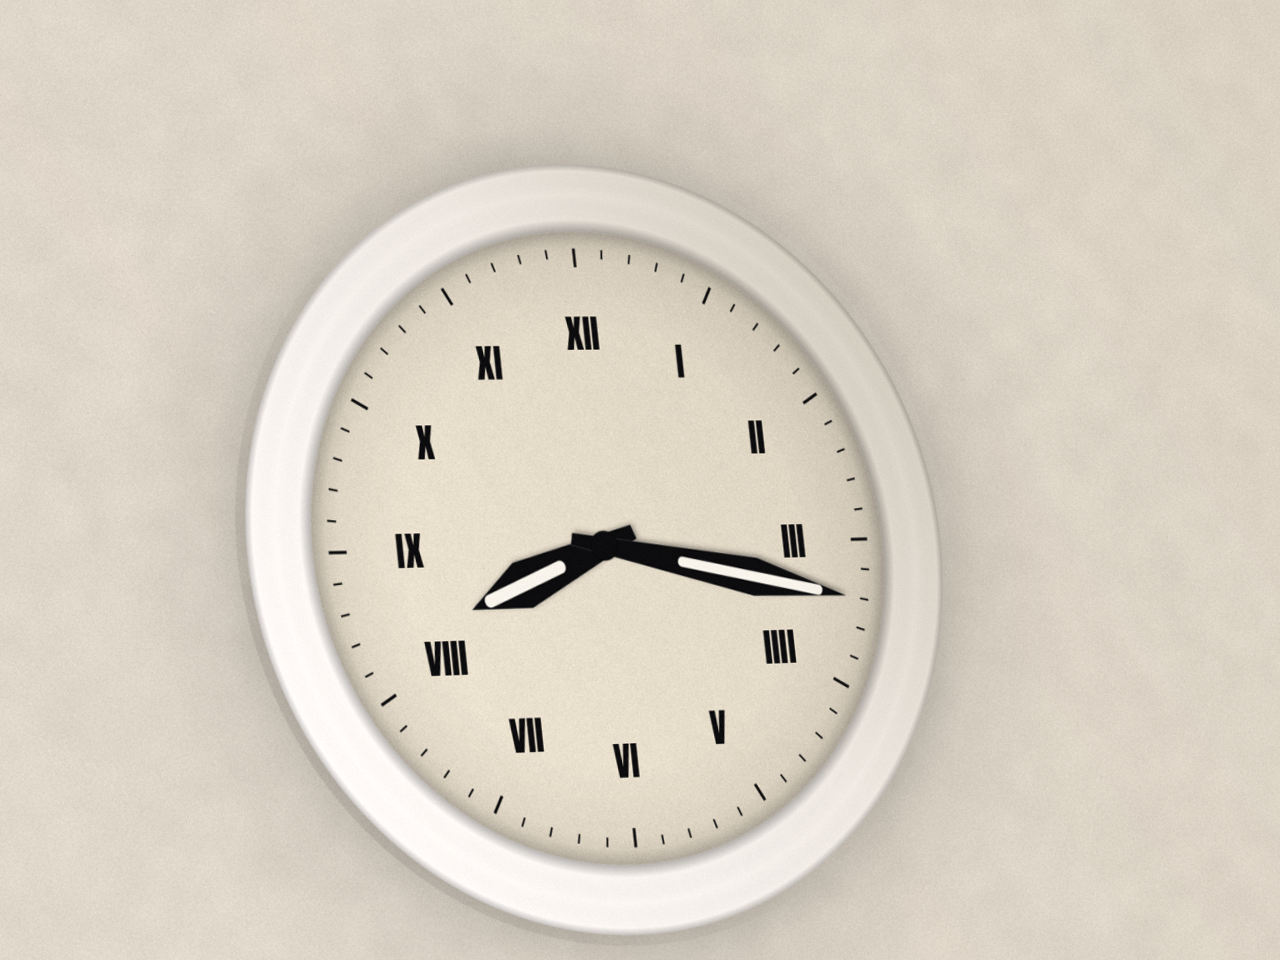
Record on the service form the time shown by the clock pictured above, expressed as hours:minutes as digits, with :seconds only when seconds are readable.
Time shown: 8:17
